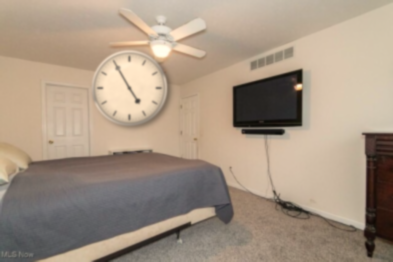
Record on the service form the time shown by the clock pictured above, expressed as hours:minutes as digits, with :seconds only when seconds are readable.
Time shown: 4:55
